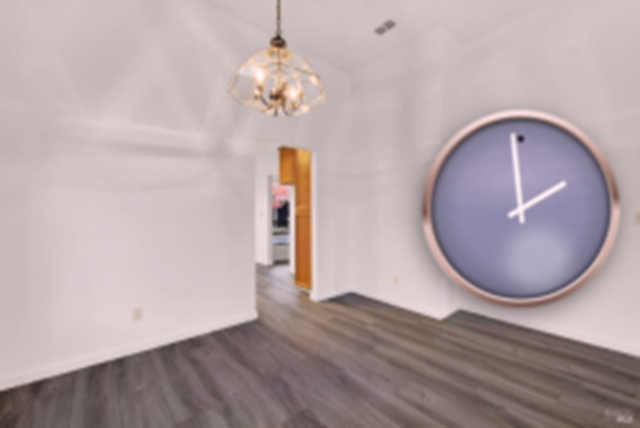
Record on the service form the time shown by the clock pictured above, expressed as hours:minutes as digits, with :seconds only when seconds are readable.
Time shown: 1:59
